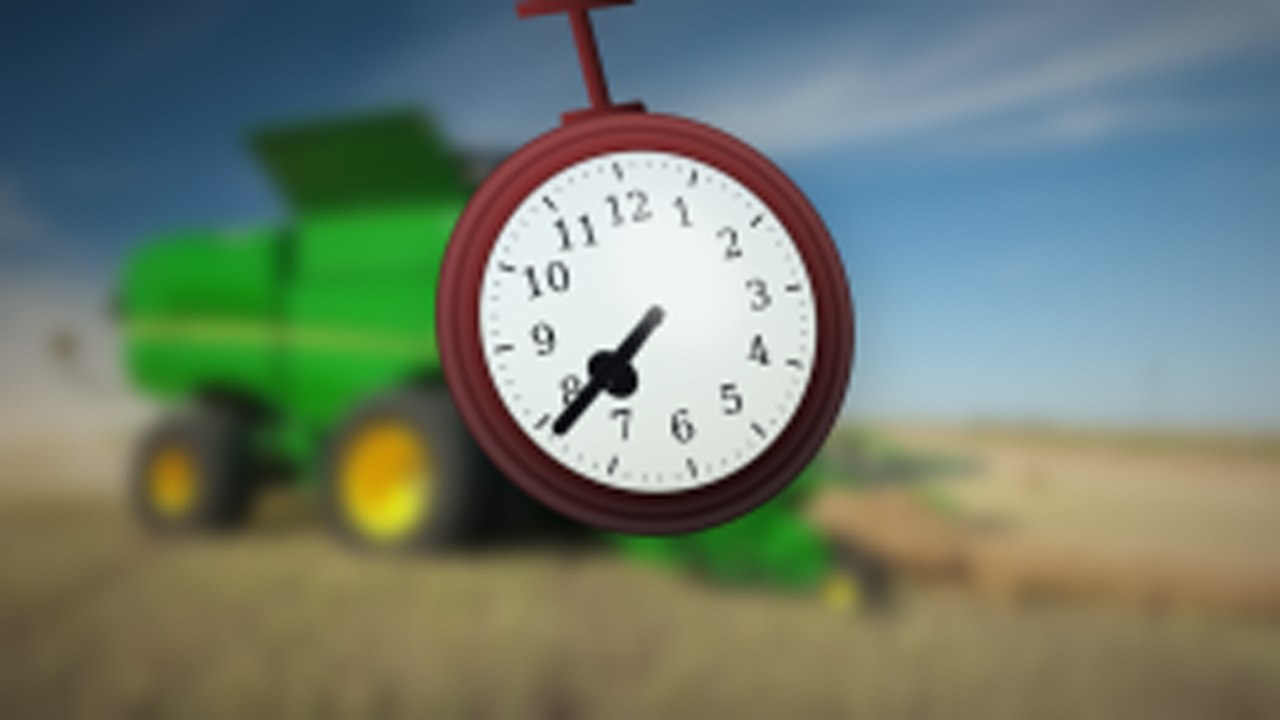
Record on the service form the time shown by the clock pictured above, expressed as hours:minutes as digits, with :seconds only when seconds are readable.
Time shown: 7:39
